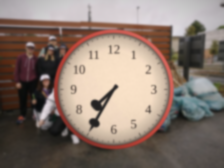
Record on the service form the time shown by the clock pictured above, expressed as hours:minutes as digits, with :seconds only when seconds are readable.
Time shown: 7:35
